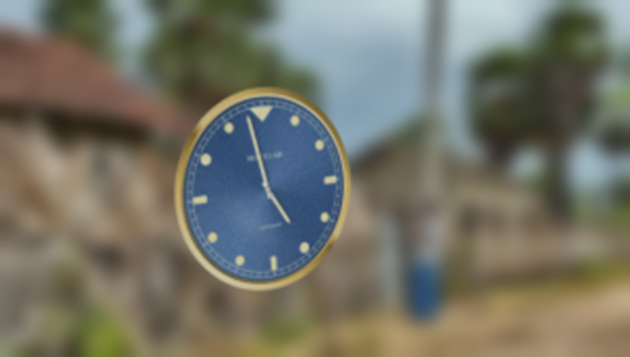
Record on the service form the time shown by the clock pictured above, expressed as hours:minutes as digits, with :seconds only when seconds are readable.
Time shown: 4:58
